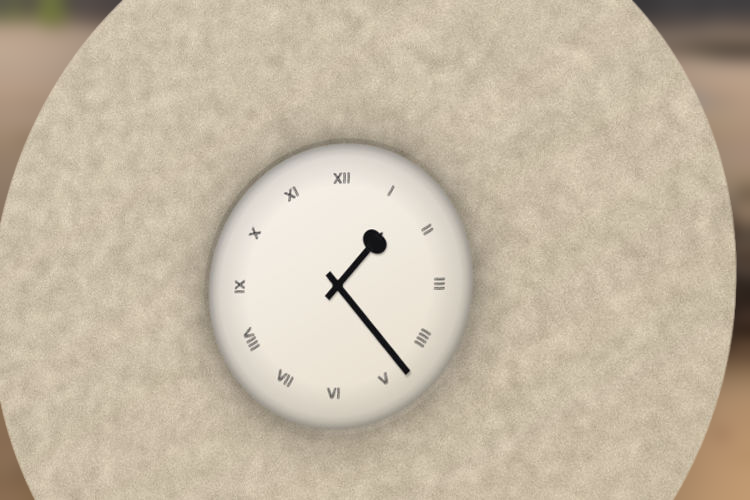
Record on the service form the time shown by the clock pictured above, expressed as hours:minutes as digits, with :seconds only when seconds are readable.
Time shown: 1:23
